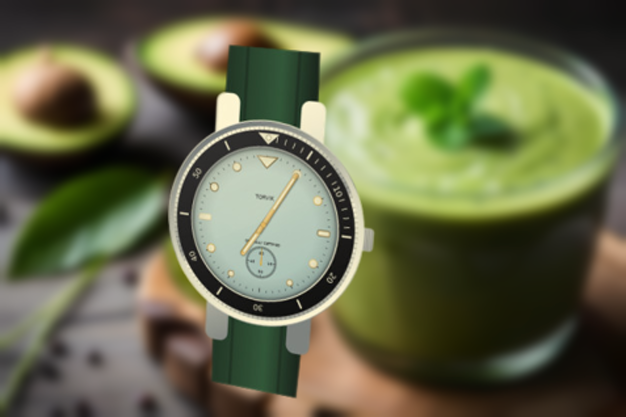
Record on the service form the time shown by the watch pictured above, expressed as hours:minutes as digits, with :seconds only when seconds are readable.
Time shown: 7:05
